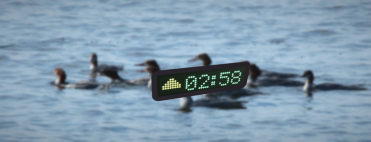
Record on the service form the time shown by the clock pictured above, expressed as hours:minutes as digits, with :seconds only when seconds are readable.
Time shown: 2:58
